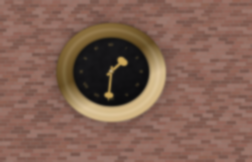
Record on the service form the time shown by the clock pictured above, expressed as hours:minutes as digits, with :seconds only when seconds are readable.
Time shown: 1:31
